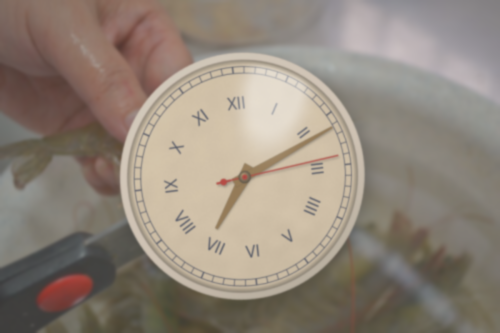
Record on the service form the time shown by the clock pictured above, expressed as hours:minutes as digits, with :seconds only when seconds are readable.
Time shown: 7:11:14
